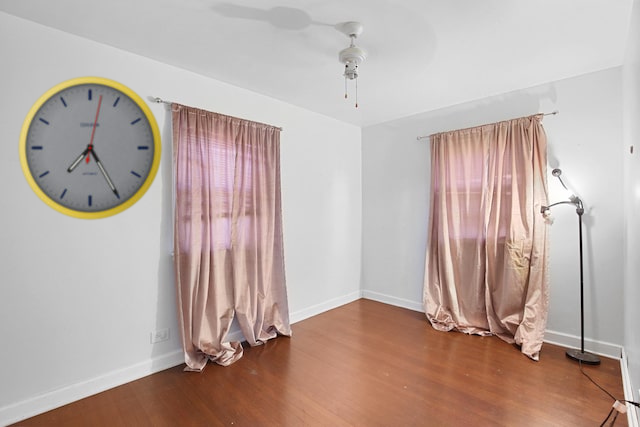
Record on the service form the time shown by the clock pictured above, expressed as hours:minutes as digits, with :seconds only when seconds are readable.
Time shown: 7:25:02
